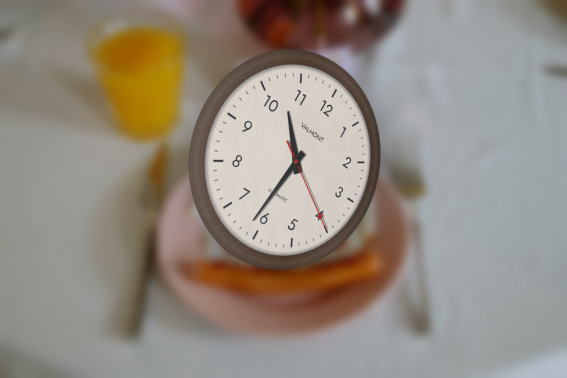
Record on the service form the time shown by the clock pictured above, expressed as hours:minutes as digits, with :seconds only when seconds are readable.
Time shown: 10:31:20
